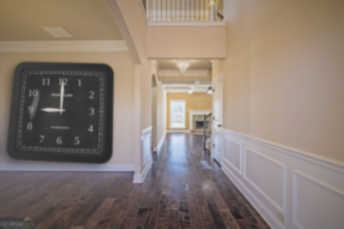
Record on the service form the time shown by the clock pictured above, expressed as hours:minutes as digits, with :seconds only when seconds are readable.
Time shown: 9:00
